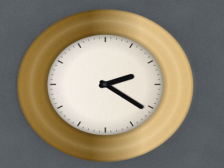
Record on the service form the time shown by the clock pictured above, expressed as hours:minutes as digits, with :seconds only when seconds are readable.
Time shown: 2:21
